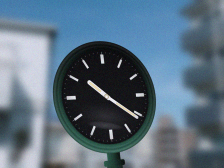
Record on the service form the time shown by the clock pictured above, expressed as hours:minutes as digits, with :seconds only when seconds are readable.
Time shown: 10:21
